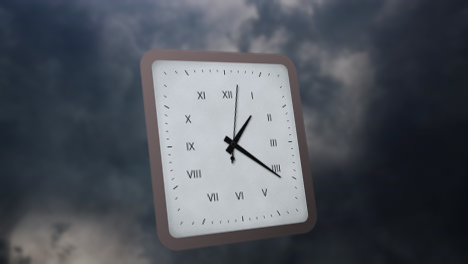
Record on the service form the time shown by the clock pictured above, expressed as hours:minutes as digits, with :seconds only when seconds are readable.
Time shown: 1:21:02
